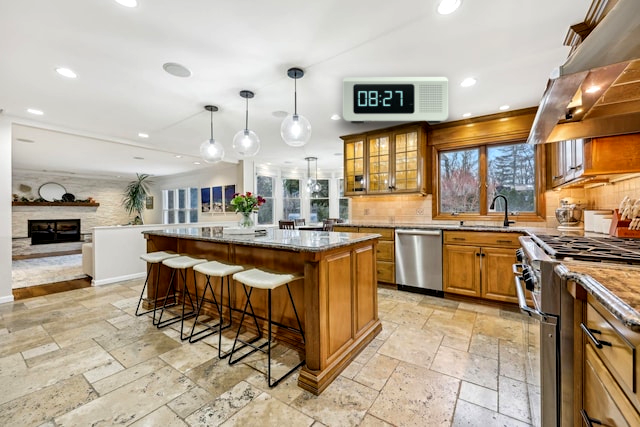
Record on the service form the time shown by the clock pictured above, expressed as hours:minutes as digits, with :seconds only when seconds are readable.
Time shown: 8:27
